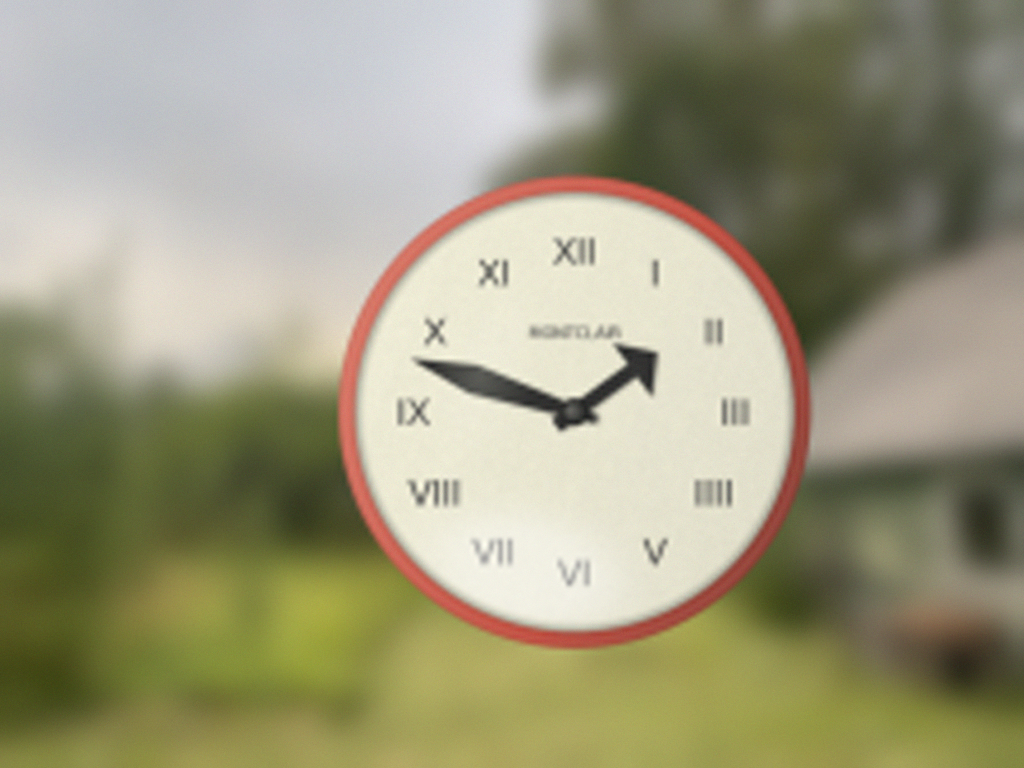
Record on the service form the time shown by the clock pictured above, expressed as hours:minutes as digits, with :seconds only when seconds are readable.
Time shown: 1:48
